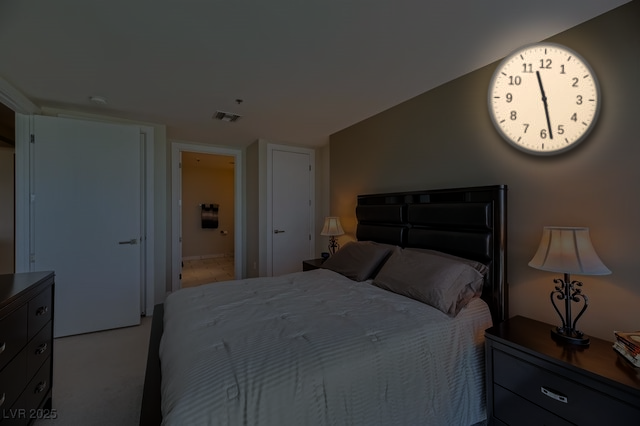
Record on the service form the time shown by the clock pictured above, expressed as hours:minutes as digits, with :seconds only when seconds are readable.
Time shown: 11:28
